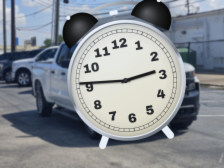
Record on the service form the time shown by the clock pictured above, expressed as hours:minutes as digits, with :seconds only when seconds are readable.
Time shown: 2:46
